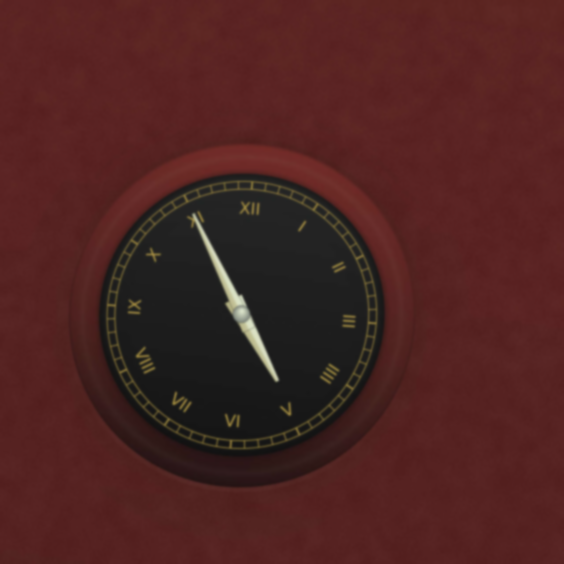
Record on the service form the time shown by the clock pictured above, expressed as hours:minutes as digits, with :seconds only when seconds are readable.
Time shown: 4:55
